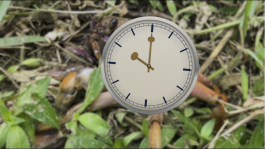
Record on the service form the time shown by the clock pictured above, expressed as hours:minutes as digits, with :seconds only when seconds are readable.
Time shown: 10:00
